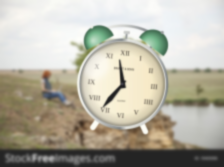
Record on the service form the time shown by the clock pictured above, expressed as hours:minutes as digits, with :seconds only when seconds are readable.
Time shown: 11:36
